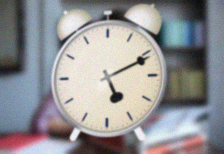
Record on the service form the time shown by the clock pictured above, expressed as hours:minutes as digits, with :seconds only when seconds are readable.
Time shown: 5:11
